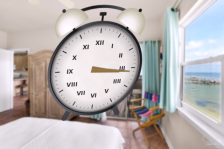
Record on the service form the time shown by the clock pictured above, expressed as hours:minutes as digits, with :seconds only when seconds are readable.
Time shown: 3:16
